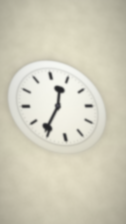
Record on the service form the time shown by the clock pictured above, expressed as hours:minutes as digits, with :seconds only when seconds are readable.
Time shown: 12:36
